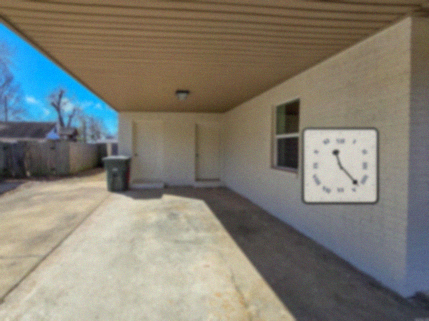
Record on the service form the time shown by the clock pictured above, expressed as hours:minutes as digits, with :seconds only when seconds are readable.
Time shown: 11:23
